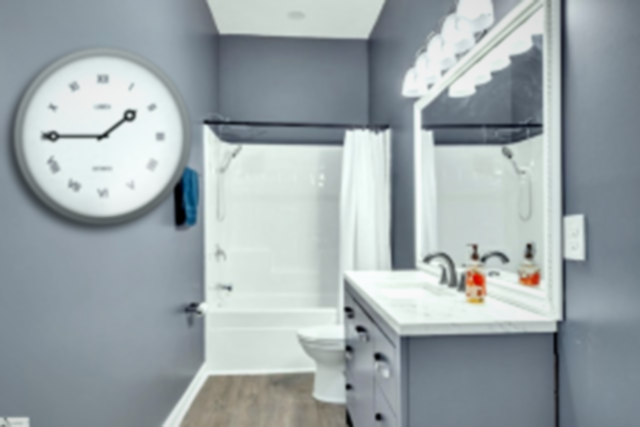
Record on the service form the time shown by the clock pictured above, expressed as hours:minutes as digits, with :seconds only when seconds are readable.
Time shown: 1:45
